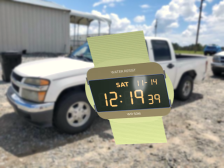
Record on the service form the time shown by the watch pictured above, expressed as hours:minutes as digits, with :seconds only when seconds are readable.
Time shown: 12:19:39
